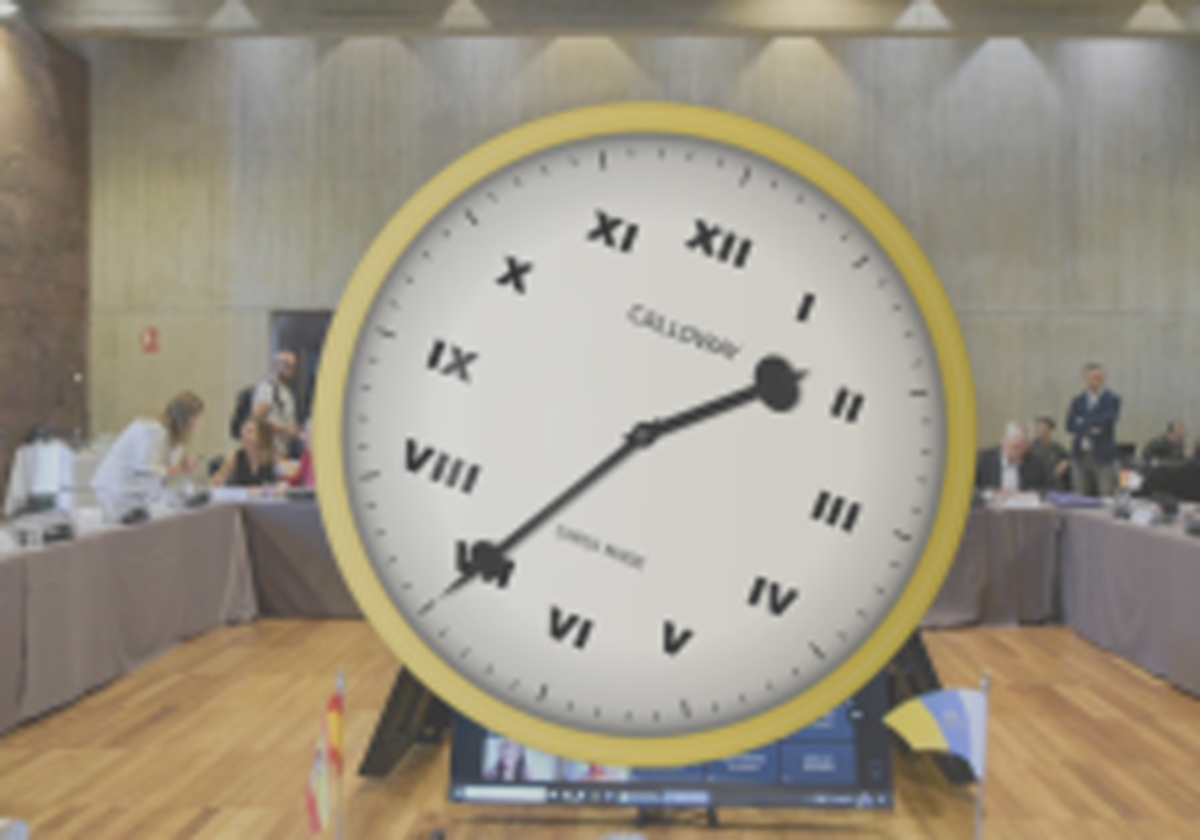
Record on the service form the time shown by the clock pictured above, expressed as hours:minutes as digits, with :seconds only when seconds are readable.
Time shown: 1:35
